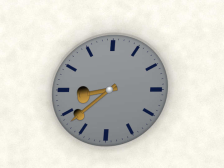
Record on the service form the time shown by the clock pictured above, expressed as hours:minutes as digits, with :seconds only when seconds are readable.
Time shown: 8:38
